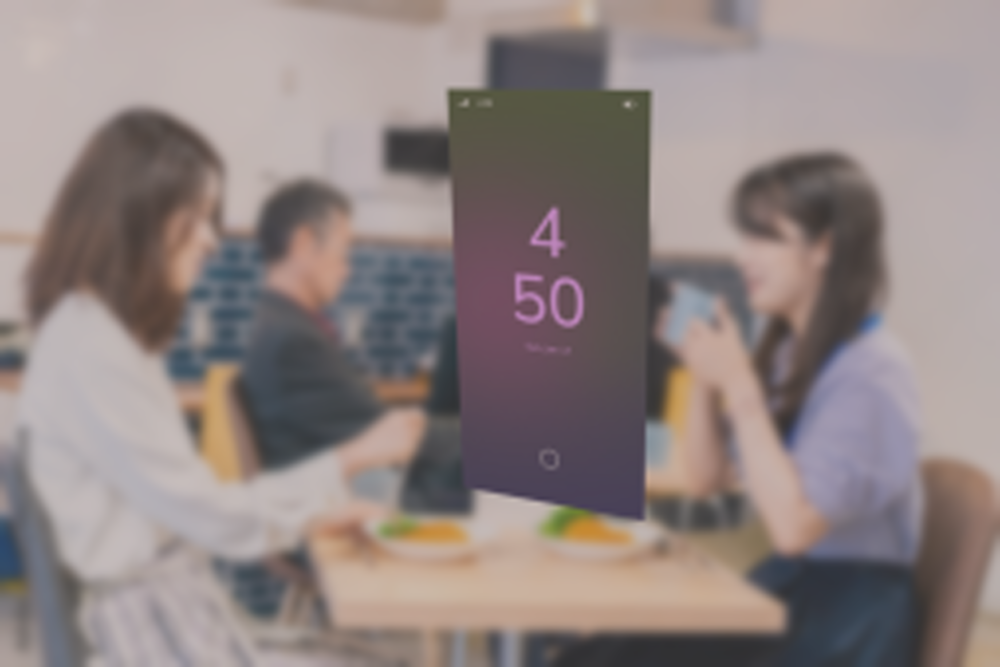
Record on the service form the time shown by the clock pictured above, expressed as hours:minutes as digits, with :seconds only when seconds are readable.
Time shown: 4:50
